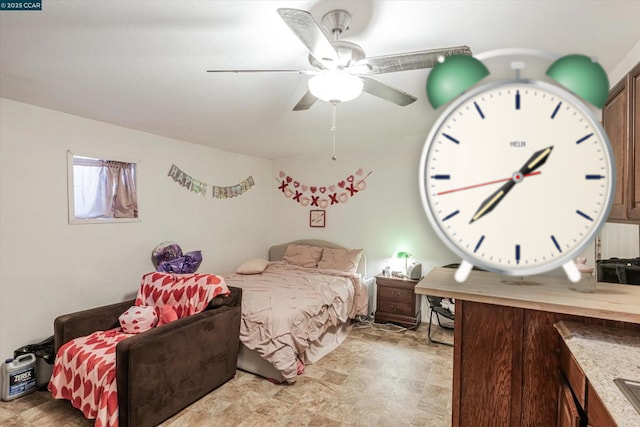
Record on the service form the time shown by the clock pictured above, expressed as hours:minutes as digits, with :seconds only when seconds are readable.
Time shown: 1:37:43
